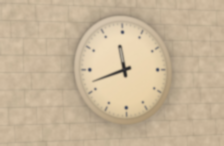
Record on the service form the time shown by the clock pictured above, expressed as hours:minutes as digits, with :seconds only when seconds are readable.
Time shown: 11:42
